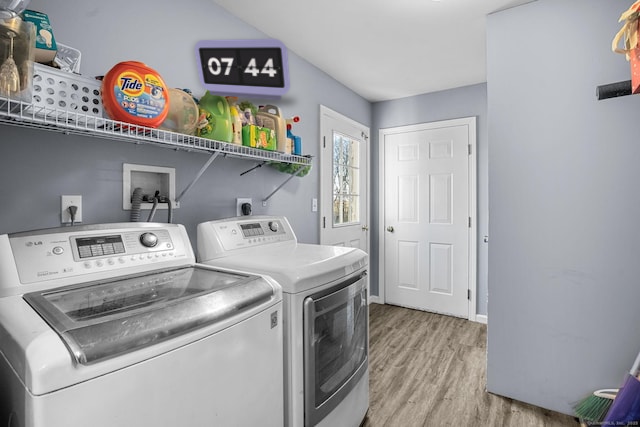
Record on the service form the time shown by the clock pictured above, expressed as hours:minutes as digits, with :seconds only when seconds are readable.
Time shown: 7:44
